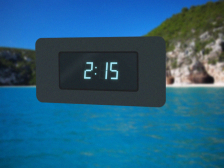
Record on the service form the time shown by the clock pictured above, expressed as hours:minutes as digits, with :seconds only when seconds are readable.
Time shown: 2:15
